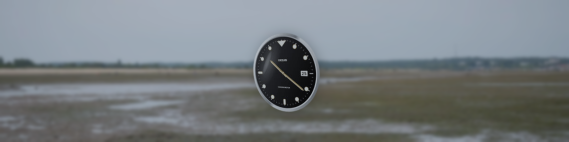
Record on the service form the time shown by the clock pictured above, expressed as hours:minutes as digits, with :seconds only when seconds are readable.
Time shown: 10:21
